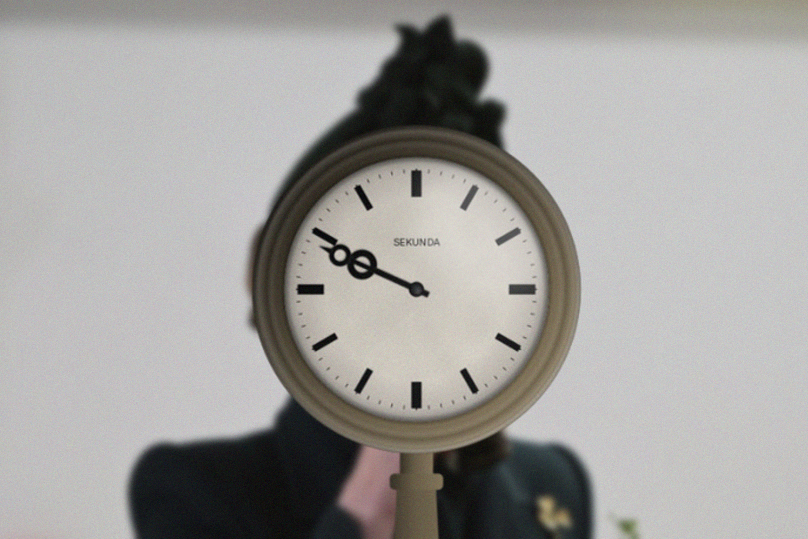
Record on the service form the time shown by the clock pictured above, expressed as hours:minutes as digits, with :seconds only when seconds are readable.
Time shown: 9:49
